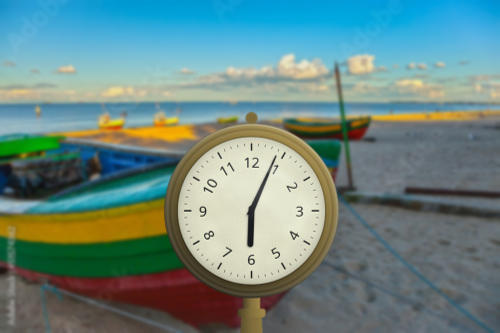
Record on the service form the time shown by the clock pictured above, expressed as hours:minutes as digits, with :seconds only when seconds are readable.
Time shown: 6:04
